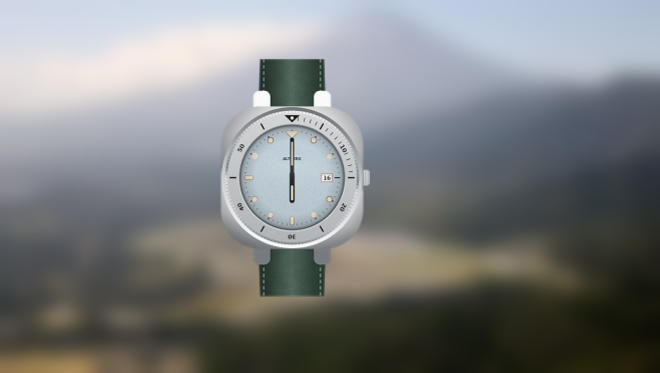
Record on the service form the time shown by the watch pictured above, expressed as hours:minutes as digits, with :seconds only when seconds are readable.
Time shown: 6:00
